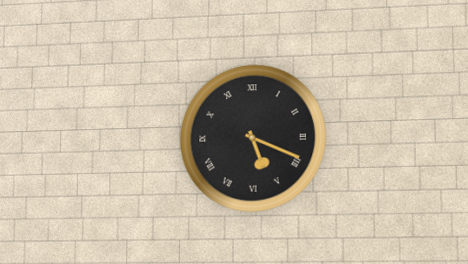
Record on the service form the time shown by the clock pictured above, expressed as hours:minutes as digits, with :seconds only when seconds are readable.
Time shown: 5:19
